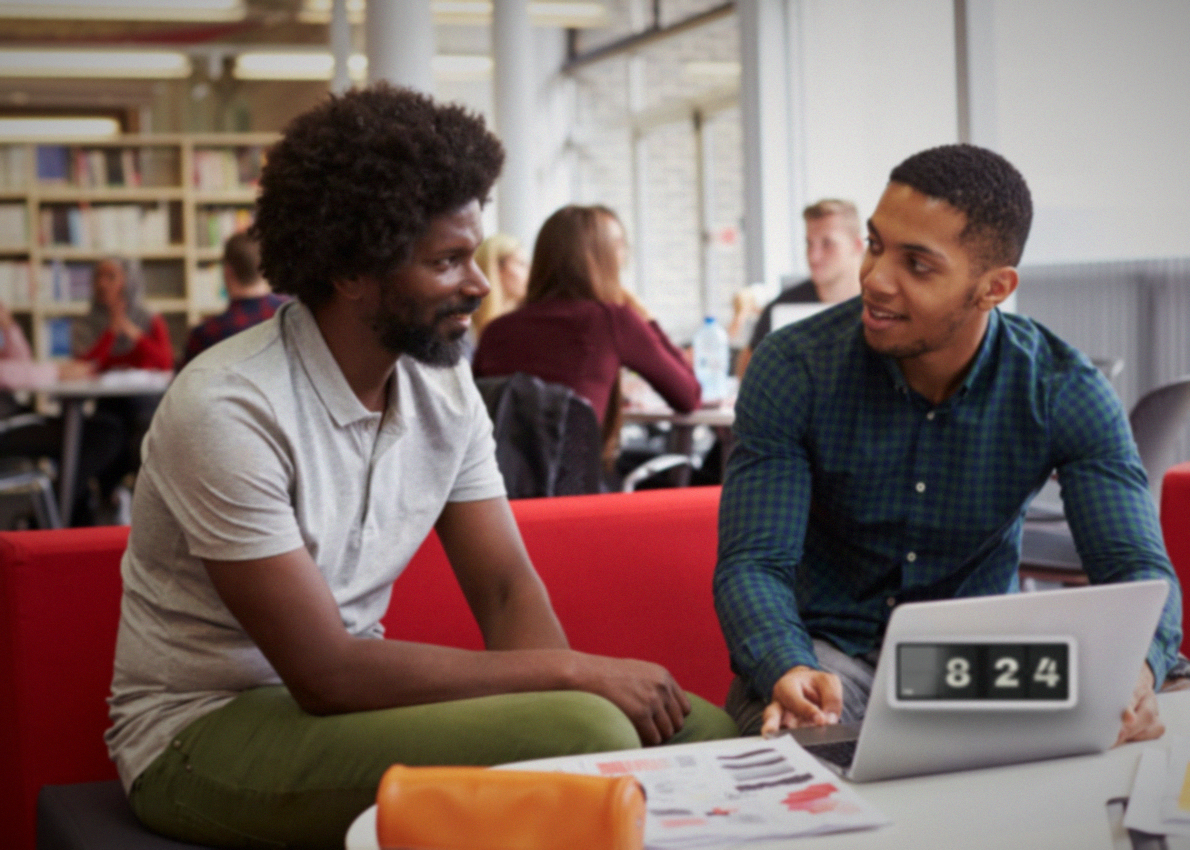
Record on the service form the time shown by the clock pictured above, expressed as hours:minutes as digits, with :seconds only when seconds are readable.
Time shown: 8:24
